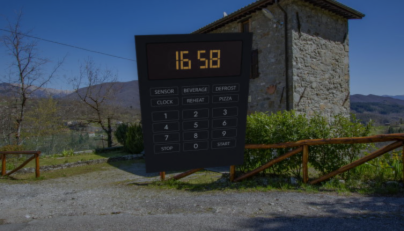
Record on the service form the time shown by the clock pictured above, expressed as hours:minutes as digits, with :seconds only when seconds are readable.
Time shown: 16:58
